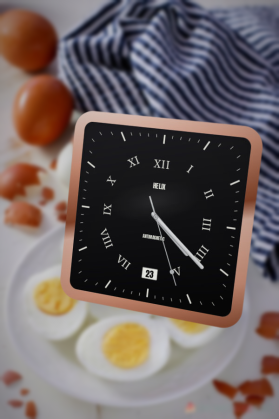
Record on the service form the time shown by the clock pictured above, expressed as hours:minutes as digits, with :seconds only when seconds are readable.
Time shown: 4:21:26
